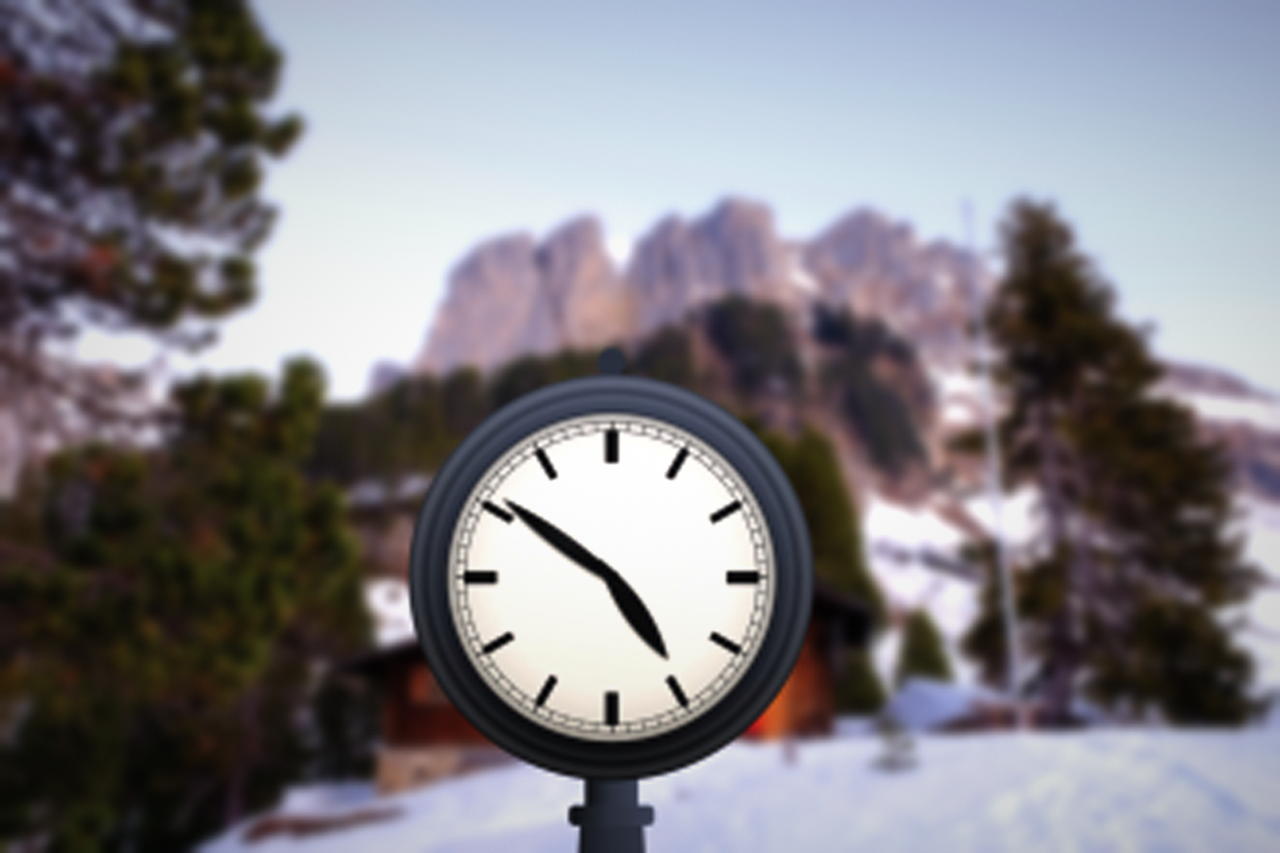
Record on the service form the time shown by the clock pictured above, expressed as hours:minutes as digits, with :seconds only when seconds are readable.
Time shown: 4:51
